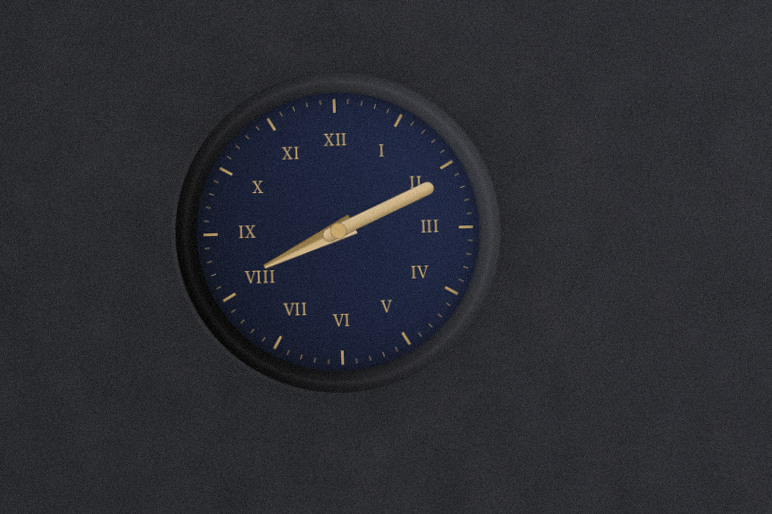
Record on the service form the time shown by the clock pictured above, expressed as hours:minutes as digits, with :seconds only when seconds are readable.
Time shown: 8:11
